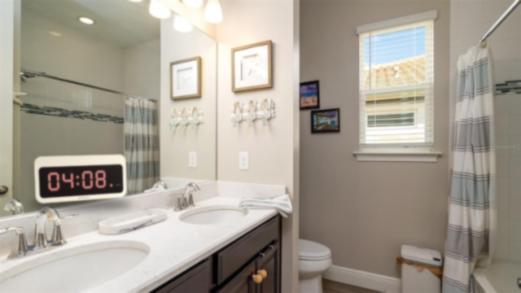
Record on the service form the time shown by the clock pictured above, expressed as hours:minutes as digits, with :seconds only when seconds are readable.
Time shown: 4:08
